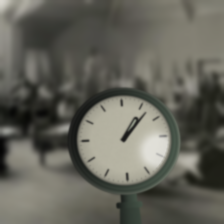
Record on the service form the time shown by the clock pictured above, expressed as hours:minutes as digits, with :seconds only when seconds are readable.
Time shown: 1:07
